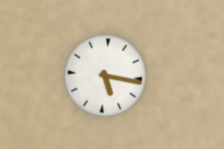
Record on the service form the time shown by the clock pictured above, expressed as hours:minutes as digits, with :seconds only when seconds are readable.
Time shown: 5:16
